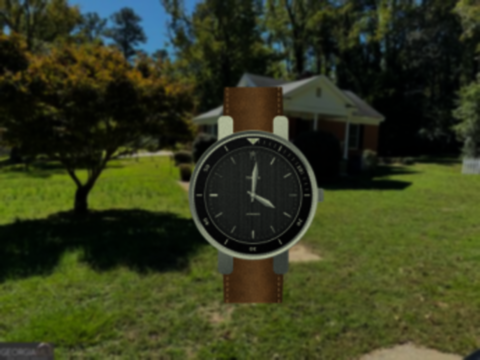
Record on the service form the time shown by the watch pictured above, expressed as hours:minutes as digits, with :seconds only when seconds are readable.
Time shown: 4:01
